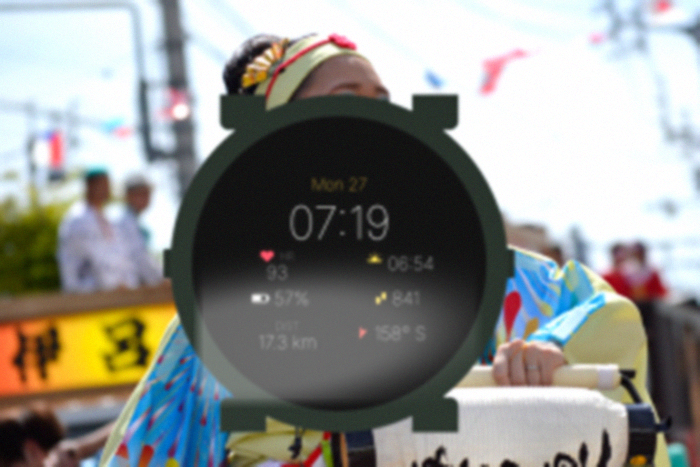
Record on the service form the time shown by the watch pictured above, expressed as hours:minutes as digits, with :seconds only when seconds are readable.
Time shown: 7:19
